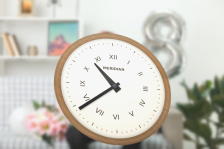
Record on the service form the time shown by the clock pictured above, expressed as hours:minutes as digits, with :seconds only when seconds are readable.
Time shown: 10:39
